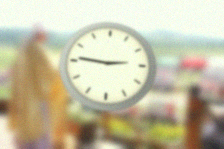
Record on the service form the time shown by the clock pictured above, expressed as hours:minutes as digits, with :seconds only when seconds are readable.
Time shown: 2:46
